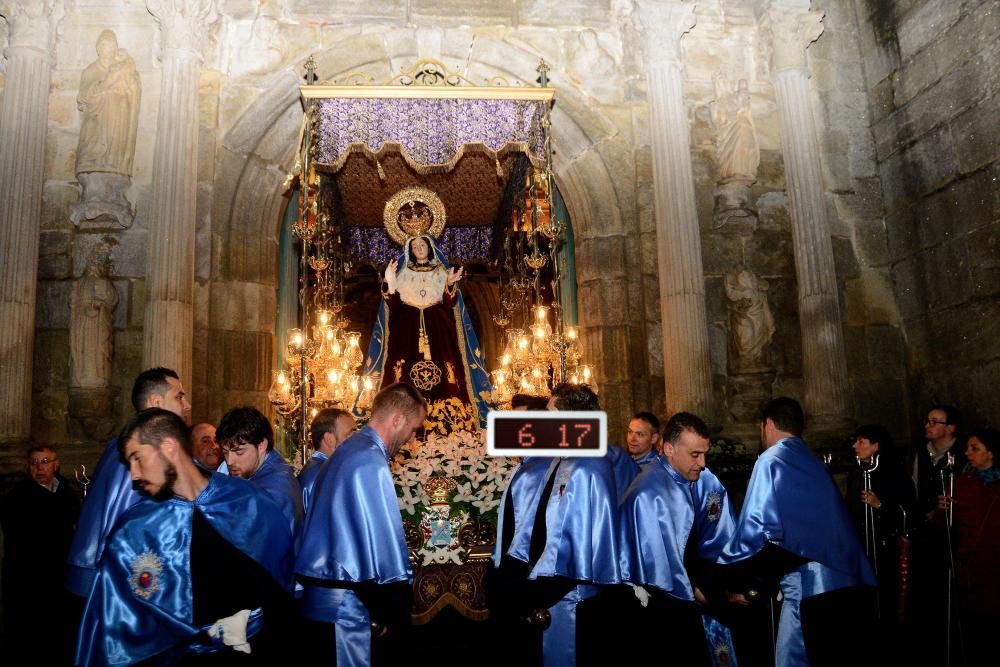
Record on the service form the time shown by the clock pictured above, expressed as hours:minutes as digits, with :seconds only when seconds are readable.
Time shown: 6:17
